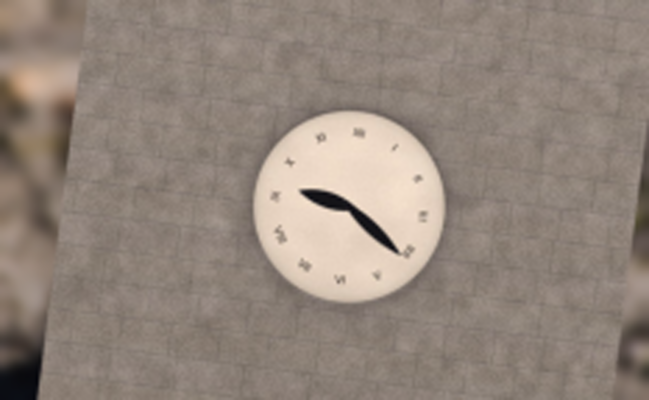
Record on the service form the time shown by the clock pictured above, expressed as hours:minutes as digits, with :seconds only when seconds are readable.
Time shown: 9:21
